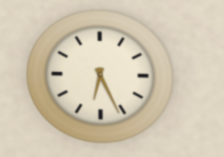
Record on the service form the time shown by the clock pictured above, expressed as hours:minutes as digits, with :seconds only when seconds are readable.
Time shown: 6:26
